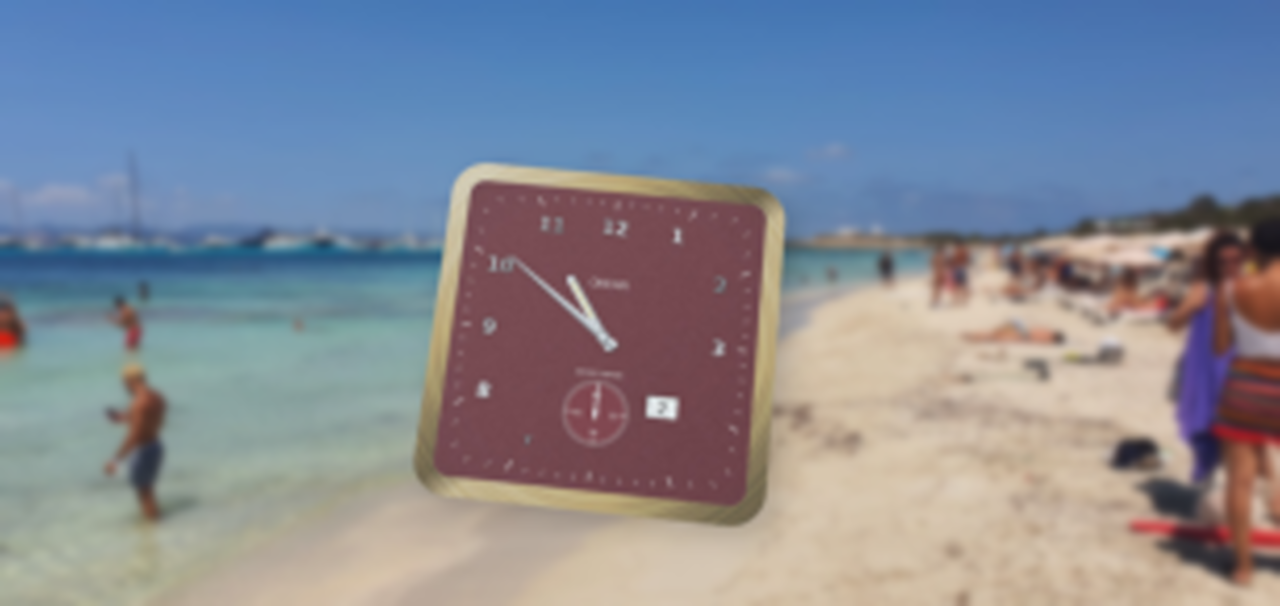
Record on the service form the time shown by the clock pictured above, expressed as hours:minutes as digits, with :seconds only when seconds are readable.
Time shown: 10:51
